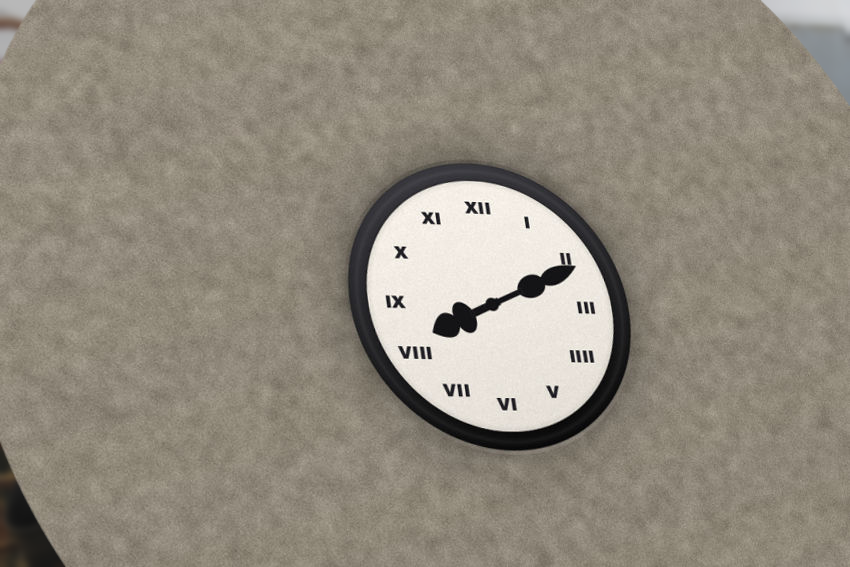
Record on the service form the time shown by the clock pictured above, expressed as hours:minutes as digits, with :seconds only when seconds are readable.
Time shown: 8:11
